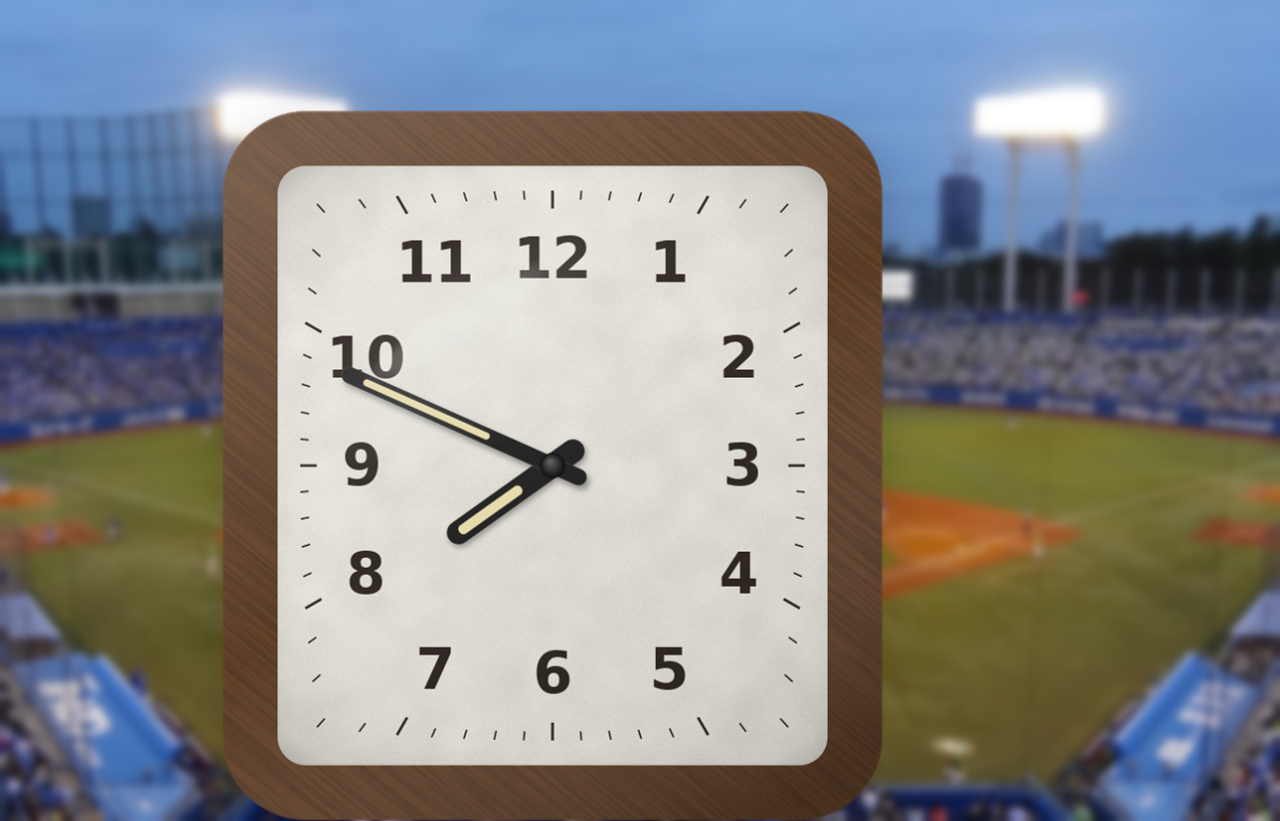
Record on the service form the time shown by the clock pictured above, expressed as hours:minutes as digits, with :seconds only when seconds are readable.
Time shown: 7:49
